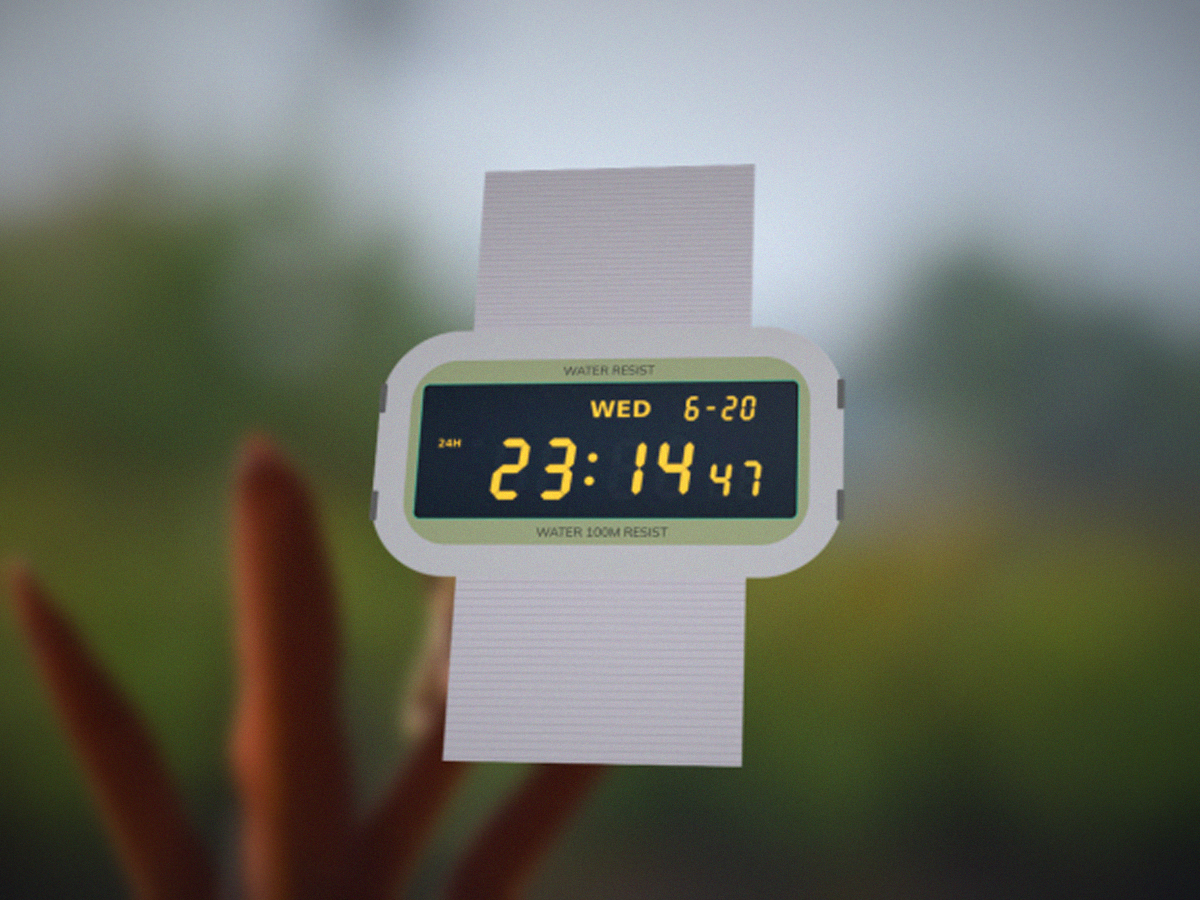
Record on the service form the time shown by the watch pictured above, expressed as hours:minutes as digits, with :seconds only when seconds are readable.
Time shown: 23:14:47
